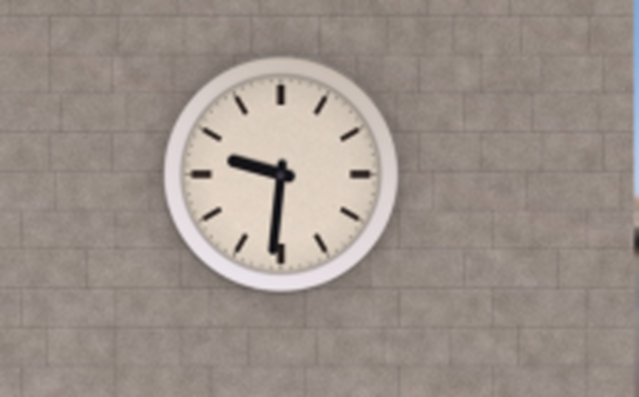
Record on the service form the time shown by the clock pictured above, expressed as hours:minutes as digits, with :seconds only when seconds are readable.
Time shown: 9:31
